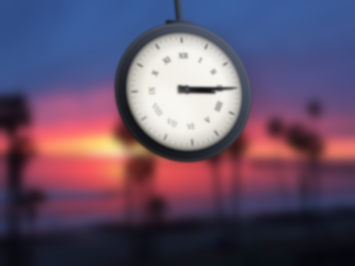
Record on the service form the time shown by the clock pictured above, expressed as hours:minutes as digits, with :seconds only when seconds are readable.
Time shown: 3:15
